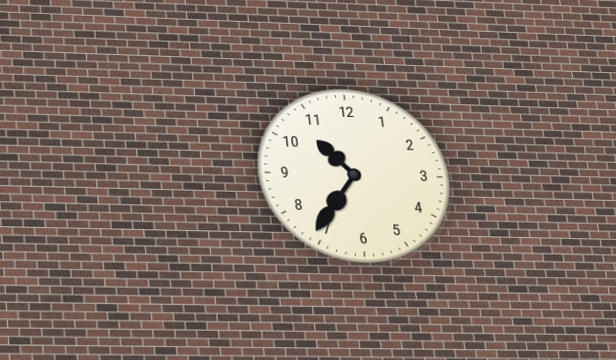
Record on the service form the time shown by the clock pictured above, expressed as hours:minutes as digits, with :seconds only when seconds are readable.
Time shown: 10:36
